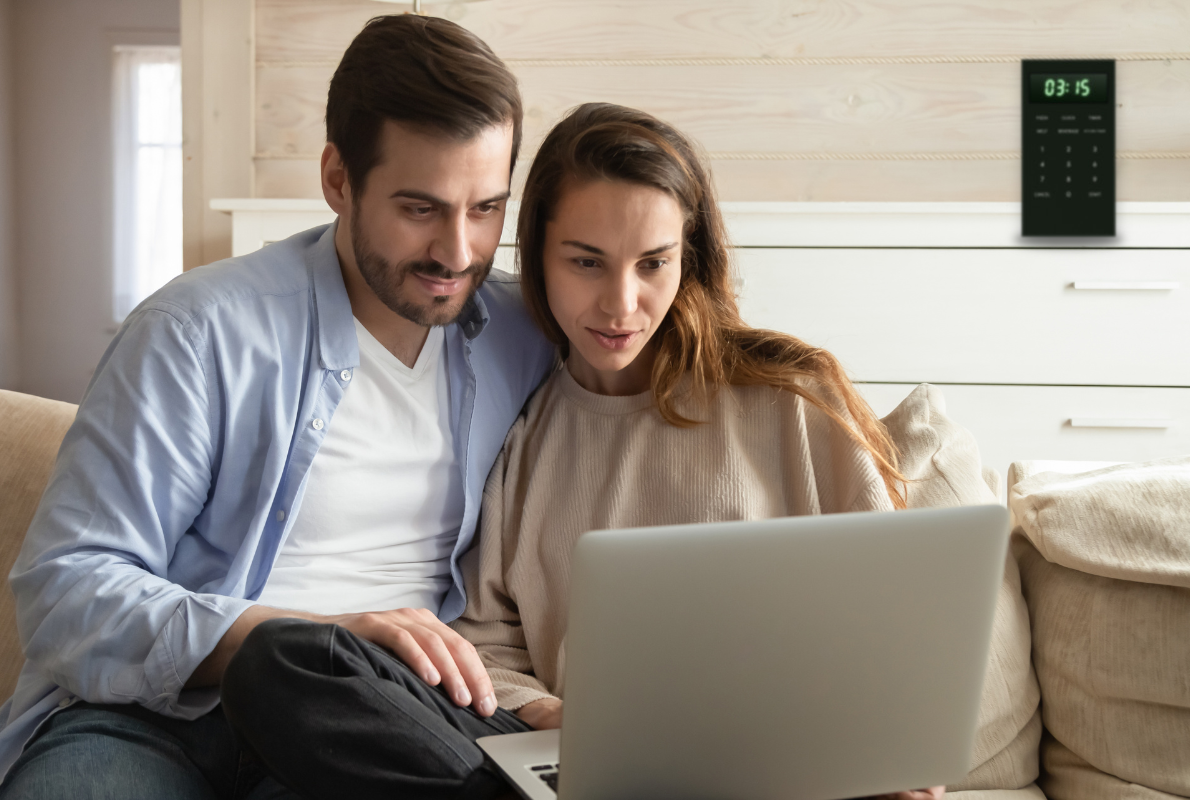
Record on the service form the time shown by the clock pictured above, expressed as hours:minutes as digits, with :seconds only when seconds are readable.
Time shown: 3:15
